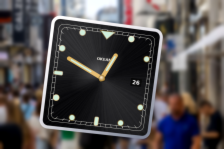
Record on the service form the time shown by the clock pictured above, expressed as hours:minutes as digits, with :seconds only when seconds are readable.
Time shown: 12:49
